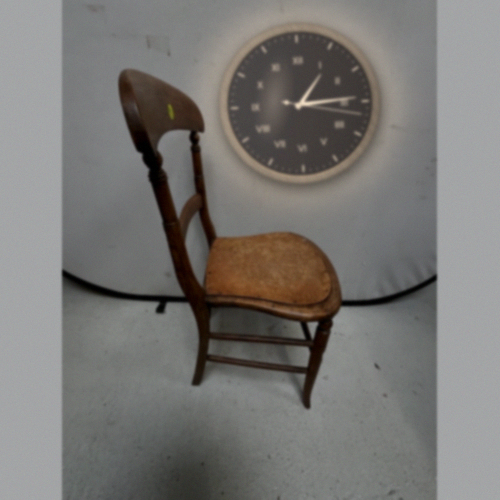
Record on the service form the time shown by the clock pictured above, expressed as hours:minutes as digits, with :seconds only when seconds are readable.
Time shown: 1:14:17
